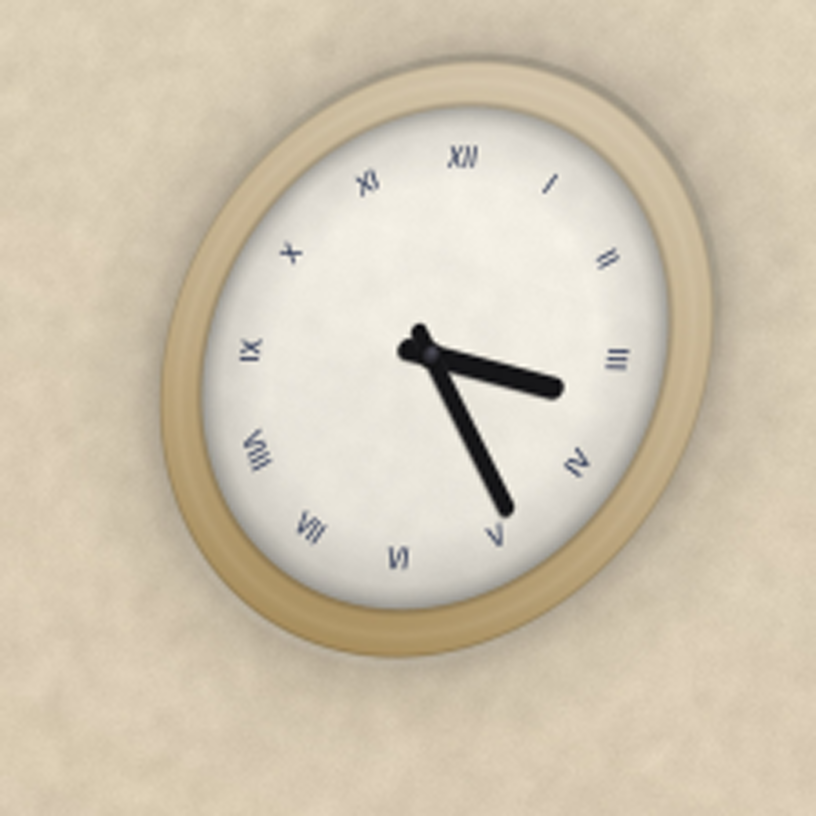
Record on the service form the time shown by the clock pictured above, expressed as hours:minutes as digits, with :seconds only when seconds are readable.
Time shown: 3:24
